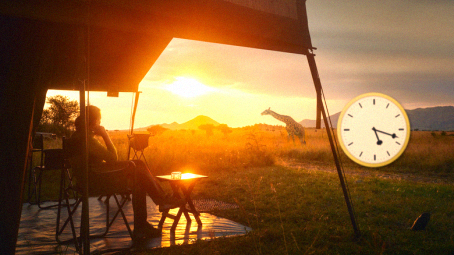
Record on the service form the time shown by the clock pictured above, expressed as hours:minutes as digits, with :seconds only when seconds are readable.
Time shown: 5:18
